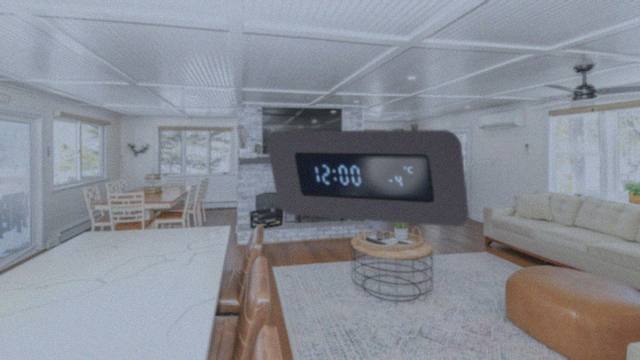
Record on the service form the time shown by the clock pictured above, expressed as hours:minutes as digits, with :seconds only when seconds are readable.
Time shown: 12:00
